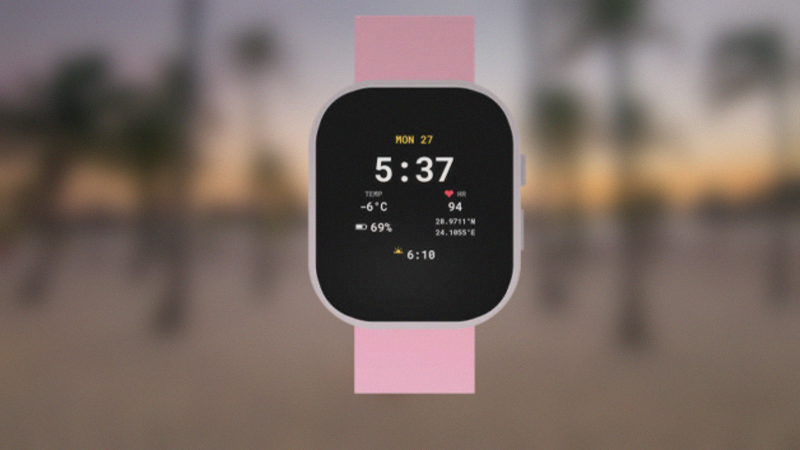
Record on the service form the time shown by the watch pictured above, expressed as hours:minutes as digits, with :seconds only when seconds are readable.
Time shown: 5:37
